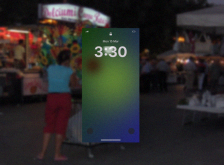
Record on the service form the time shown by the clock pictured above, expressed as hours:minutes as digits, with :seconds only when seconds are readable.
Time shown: 3:30
